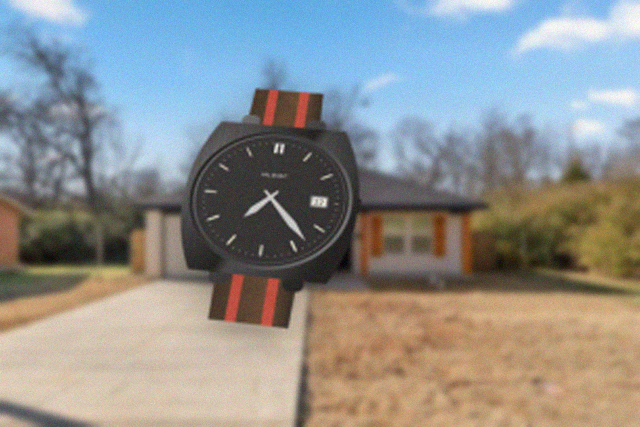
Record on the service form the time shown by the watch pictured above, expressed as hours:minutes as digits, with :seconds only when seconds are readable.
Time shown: 7:23
